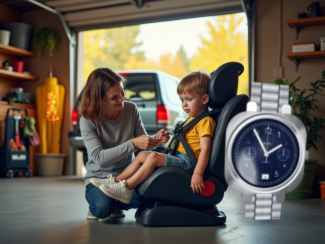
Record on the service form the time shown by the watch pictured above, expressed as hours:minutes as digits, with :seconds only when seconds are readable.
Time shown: 1:55
